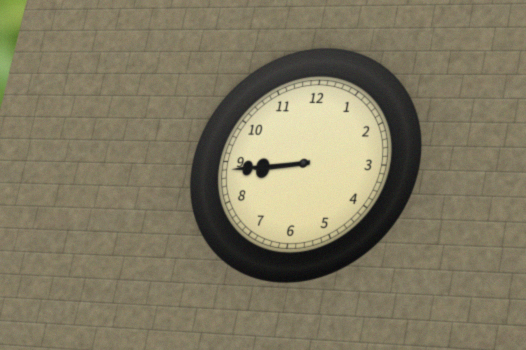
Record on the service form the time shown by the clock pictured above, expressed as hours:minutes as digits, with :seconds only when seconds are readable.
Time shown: 8:44
